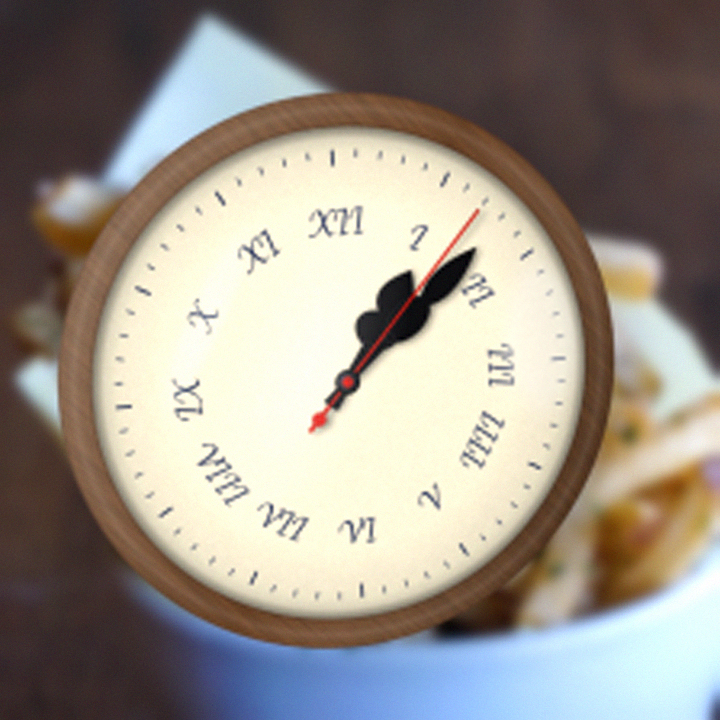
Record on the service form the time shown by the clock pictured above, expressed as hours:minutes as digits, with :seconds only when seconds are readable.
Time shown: 1:08:07
